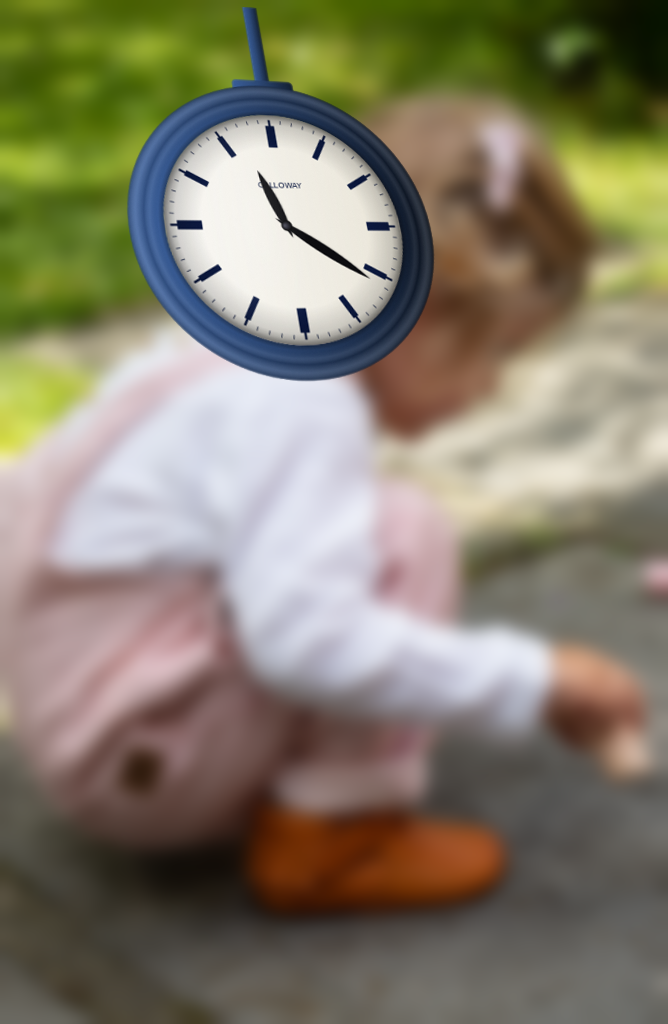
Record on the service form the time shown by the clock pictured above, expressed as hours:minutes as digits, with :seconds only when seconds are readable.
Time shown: 11:21
